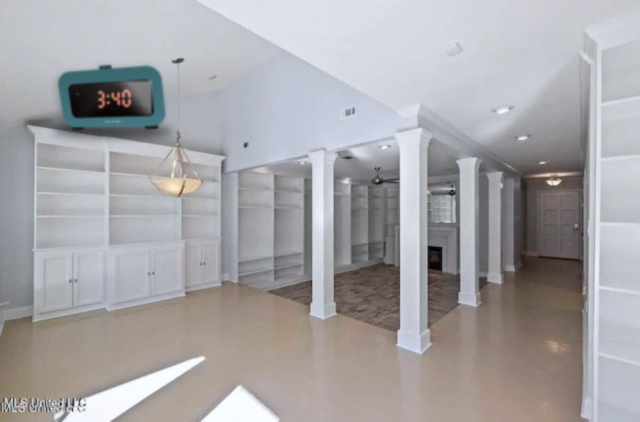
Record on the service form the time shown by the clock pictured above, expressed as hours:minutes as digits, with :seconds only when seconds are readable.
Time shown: 3:40
